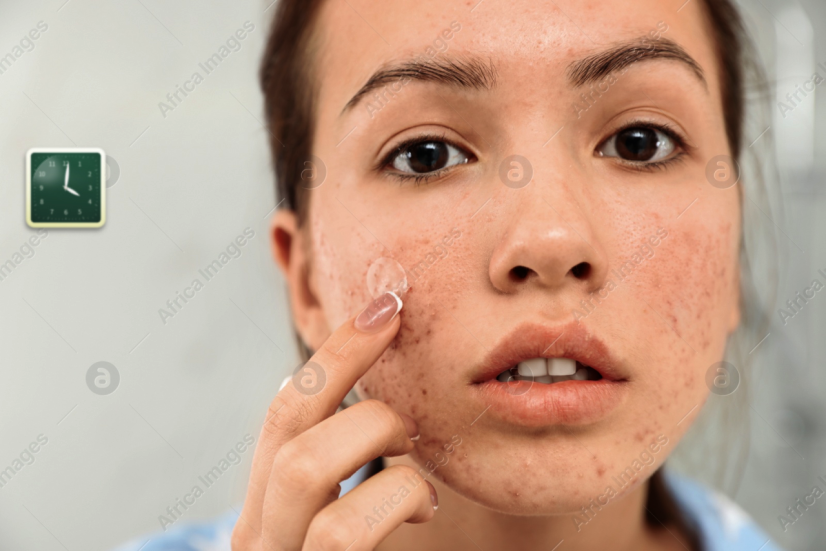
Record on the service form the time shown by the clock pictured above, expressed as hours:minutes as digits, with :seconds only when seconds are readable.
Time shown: 4:01
